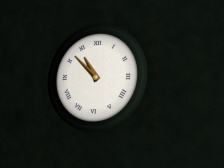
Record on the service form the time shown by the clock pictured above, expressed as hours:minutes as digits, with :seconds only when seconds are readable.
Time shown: 10:52
